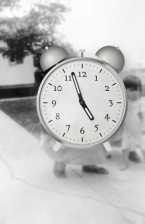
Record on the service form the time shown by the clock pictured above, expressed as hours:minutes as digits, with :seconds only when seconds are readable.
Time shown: 4:57
